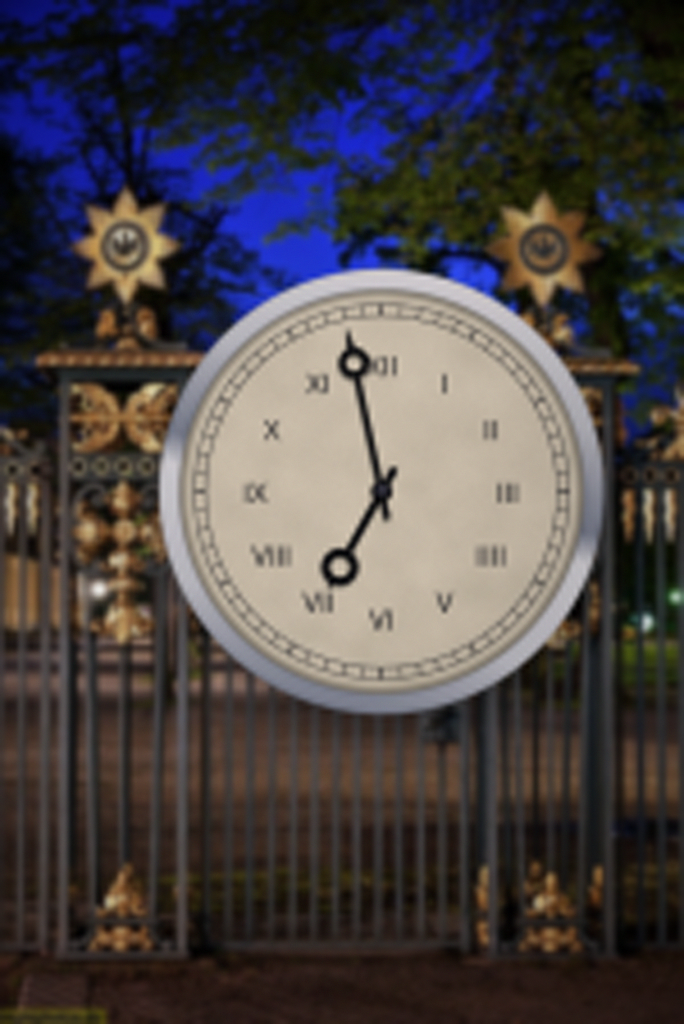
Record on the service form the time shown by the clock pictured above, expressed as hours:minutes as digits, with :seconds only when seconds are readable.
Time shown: 6:58
